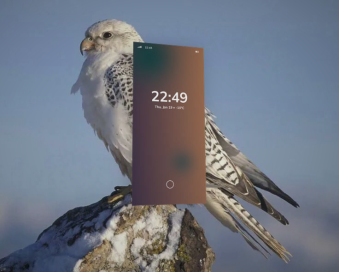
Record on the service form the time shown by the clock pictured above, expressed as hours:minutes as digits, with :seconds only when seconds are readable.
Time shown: 22:49
